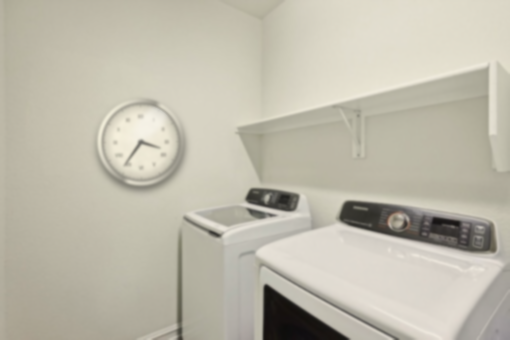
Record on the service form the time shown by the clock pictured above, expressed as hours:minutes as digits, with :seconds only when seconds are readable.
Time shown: 3:36
